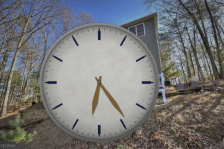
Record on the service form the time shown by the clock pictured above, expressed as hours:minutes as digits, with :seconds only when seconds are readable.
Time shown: 6:24
